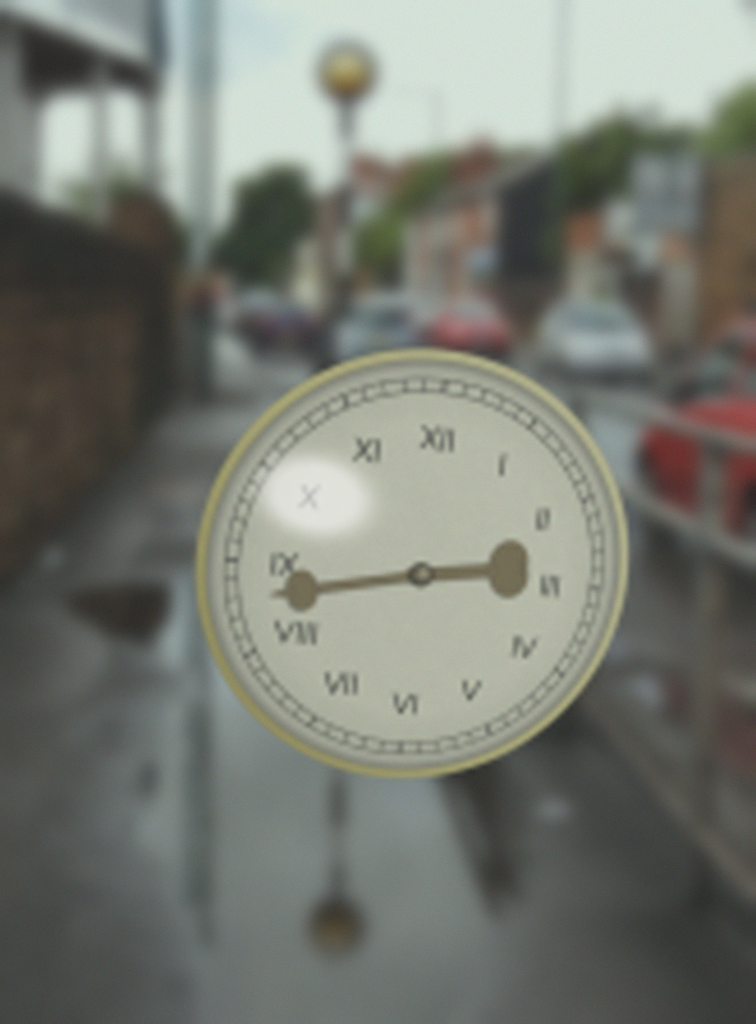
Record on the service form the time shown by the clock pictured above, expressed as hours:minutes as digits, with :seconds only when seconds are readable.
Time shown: 2:43
